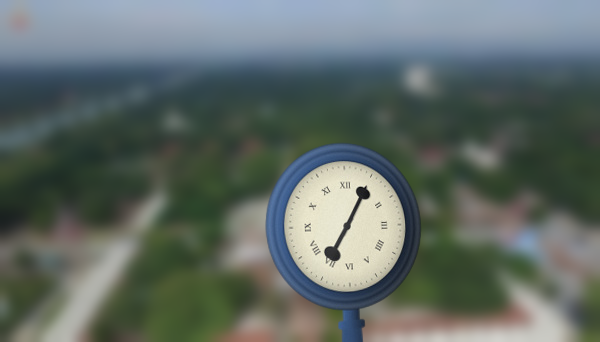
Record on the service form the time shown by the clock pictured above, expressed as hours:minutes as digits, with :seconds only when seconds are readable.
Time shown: 7:05
